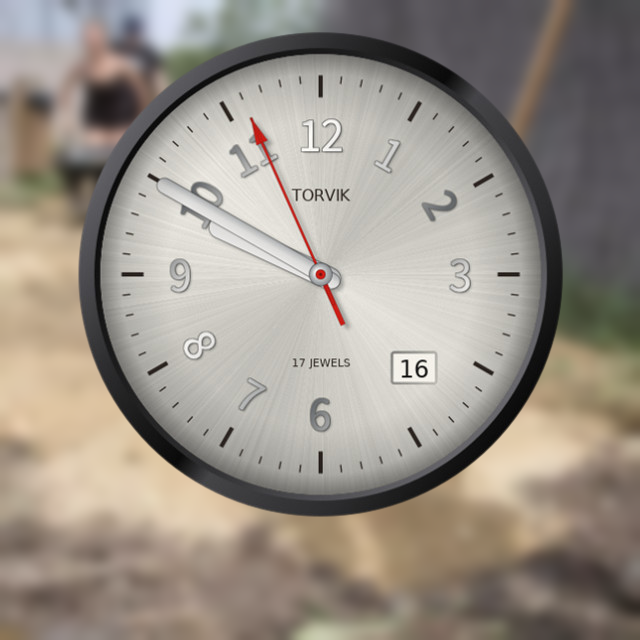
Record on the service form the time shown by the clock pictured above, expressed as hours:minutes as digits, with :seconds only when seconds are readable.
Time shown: 9:49:56
